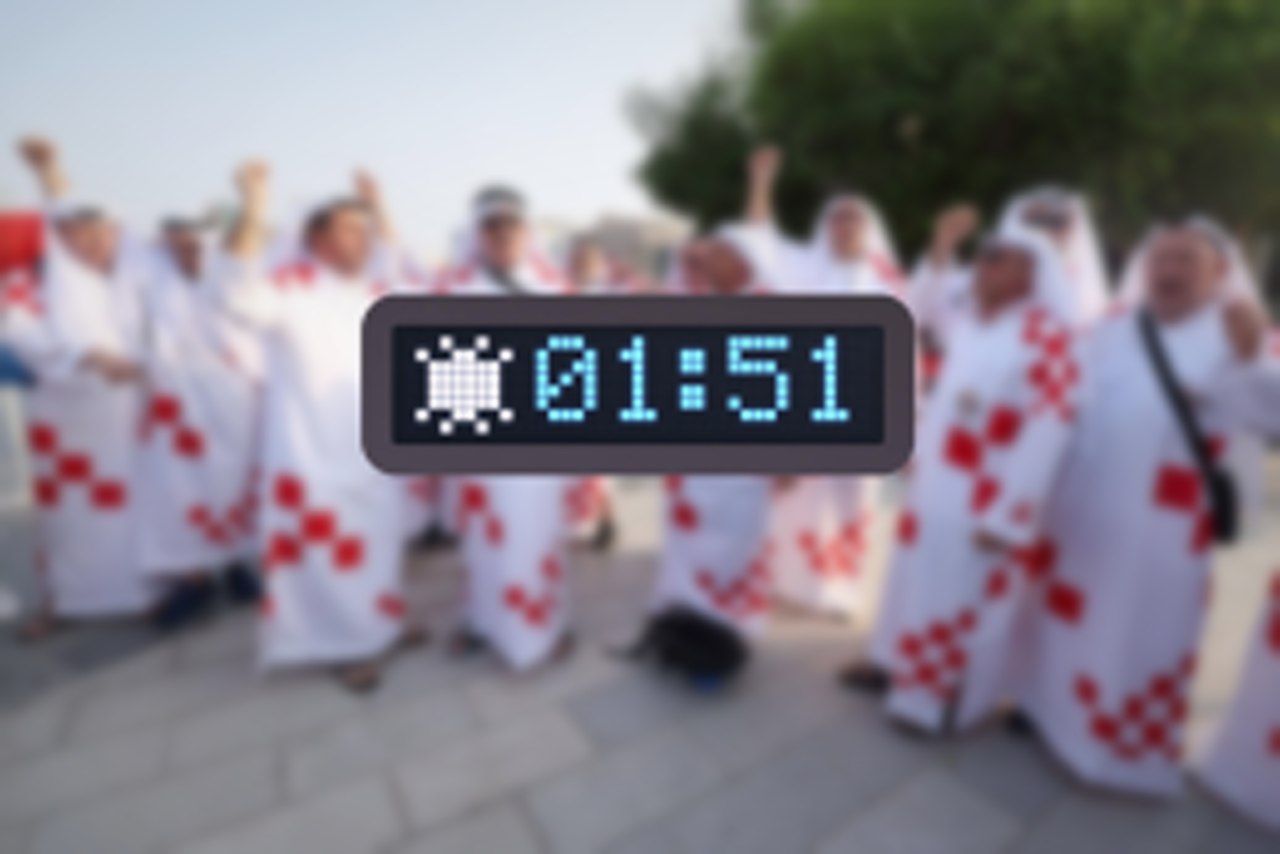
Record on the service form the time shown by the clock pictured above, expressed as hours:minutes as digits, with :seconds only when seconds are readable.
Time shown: 1:51
